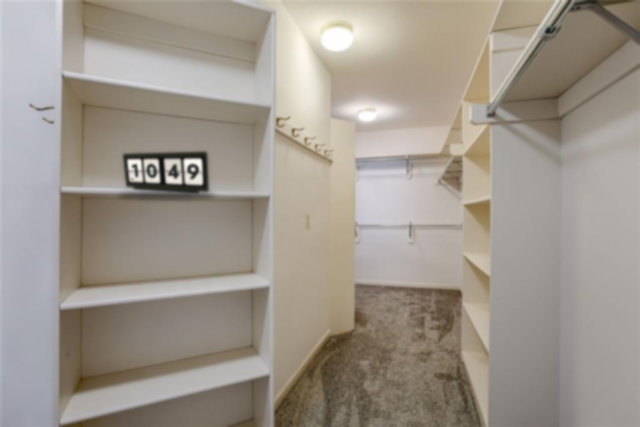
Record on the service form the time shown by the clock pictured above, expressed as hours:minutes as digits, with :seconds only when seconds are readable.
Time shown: 10:49
